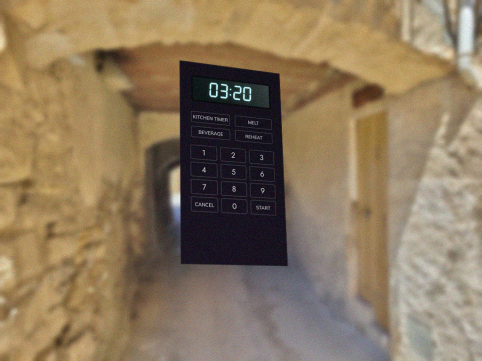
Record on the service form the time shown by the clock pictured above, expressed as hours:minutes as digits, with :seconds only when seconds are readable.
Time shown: 3:20
